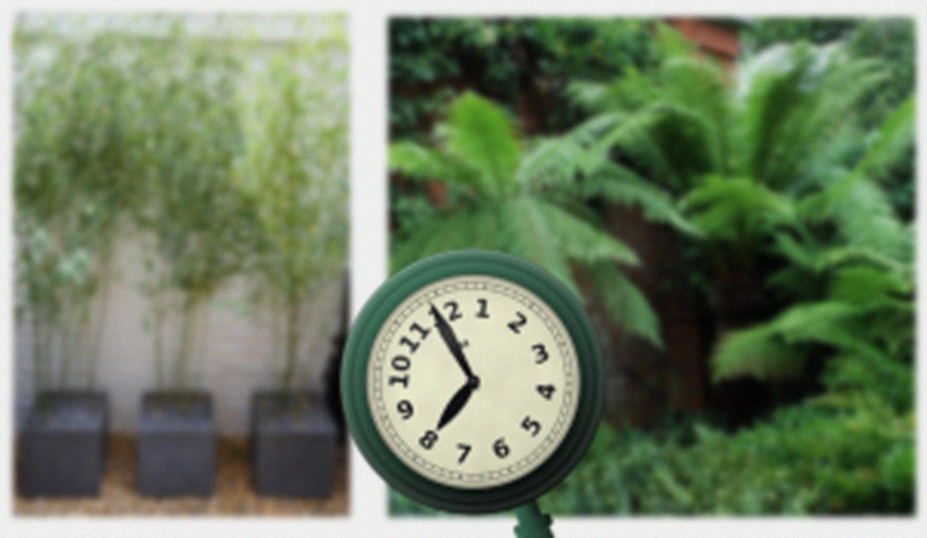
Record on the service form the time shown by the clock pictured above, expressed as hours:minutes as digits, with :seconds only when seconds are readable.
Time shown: 7:59
